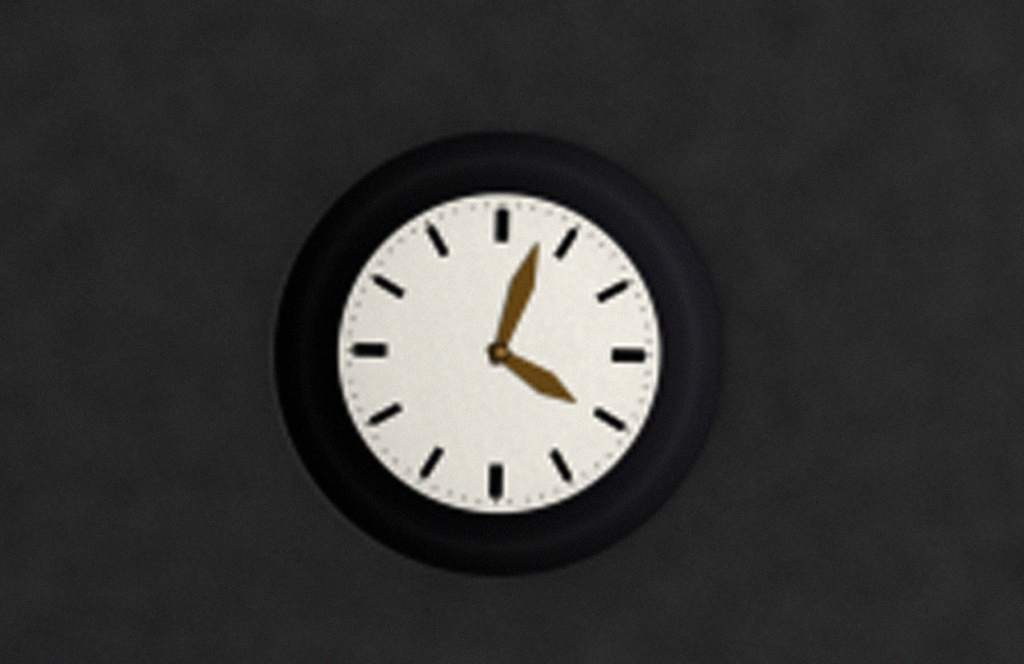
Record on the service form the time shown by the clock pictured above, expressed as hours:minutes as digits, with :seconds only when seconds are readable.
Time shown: 4:03
